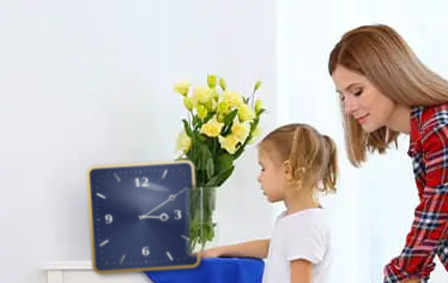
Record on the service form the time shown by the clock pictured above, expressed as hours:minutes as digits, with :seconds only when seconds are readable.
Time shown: 3:10
